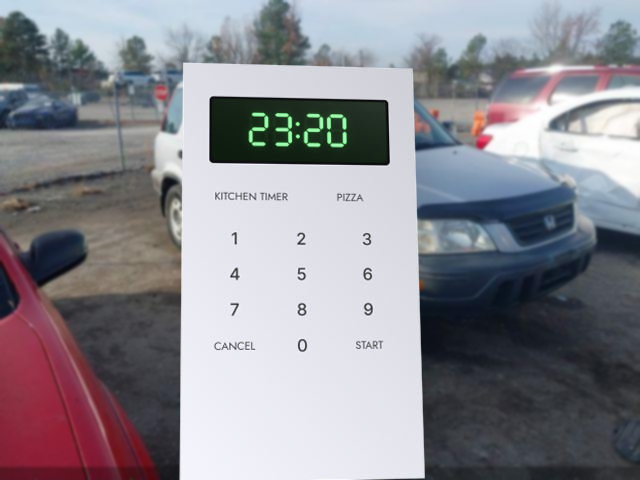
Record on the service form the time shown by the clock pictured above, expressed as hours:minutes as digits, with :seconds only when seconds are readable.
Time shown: 23:20
